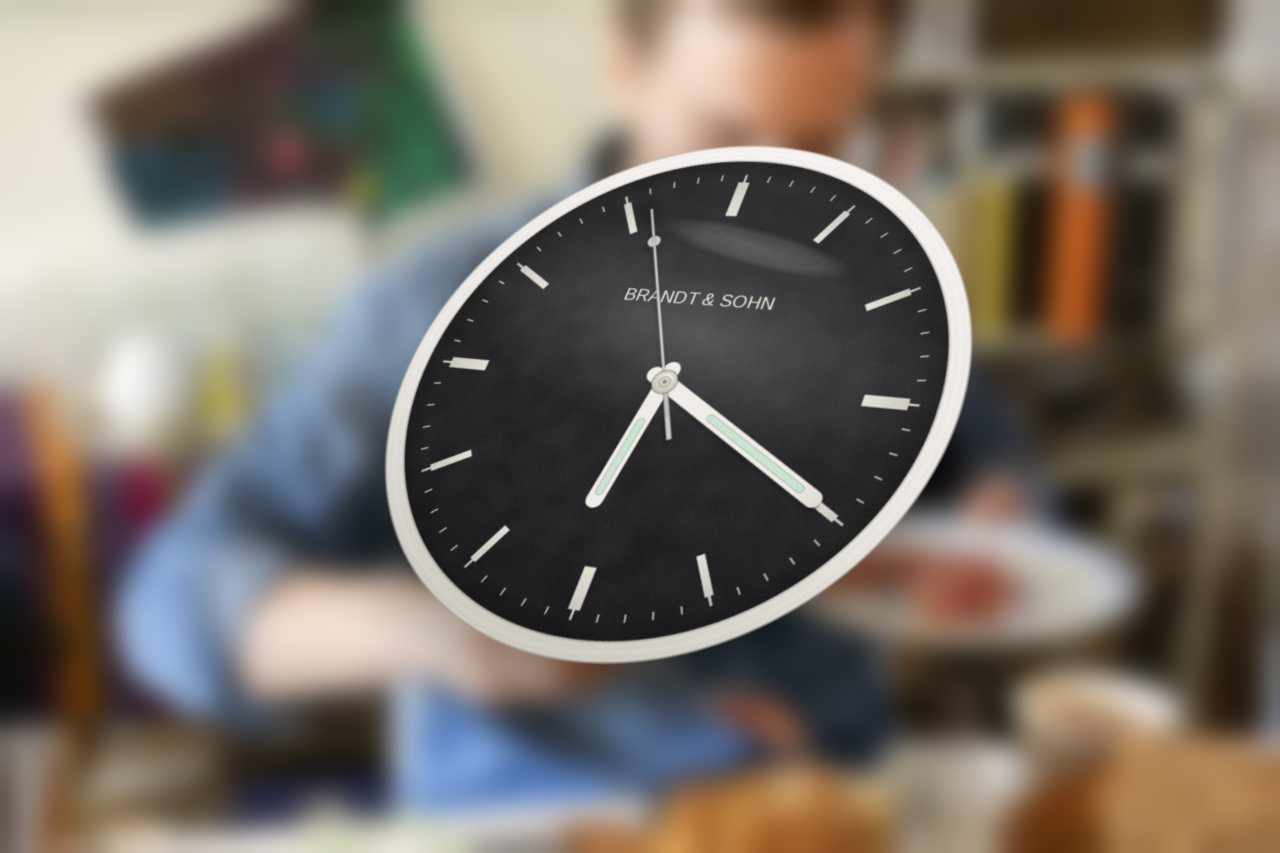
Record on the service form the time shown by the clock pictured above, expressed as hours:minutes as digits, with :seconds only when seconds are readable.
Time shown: 6:19:56
